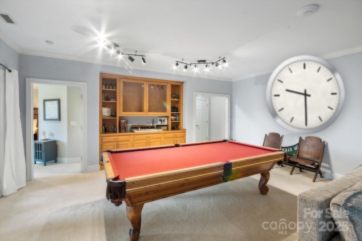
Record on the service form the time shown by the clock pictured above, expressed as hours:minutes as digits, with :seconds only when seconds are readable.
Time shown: 9:30
